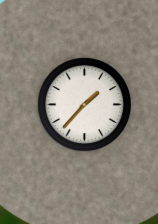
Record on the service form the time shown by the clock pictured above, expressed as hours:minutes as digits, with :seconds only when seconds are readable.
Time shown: 1:37
